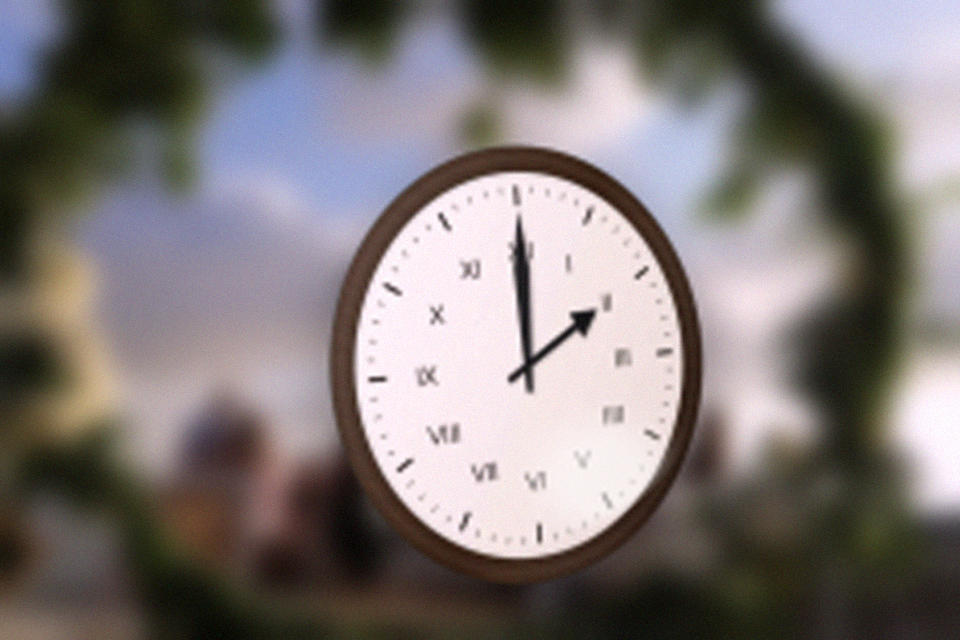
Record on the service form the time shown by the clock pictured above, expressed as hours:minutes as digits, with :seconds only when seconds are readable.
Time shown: 2:00
